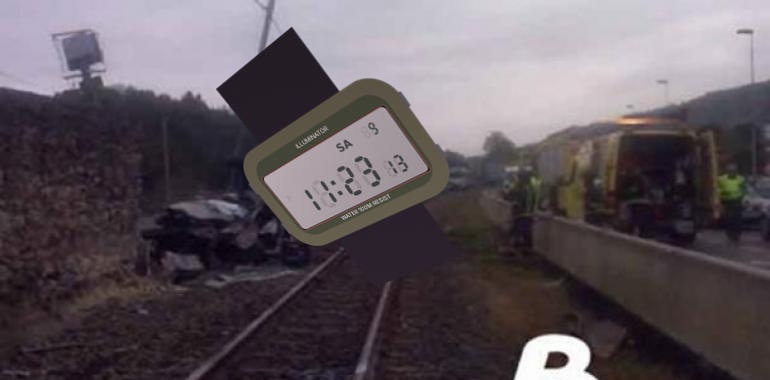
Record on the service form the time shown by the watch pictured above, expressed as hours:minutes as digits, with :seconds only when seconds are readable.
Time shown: 11:23:13
